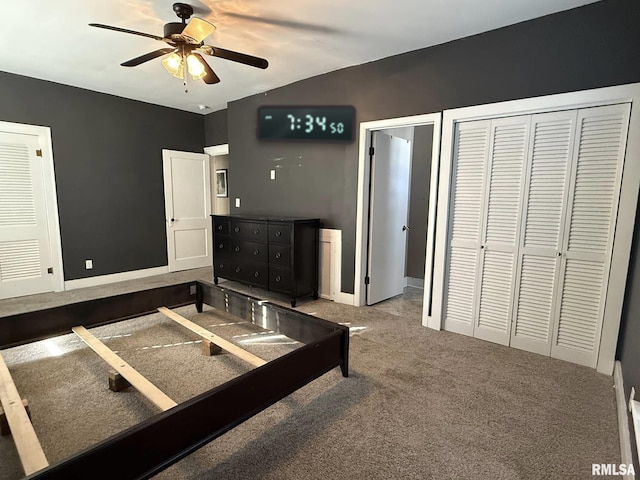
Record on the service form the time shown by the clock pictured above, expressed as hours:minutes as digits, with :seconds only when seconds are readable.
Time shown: 7:34:50
